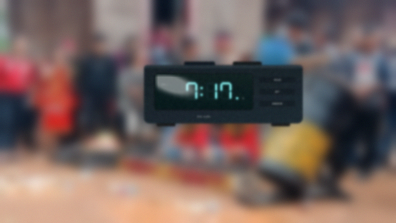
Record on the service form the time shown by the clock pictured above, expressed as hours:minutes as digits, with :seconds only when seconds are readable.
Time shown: 7:17
